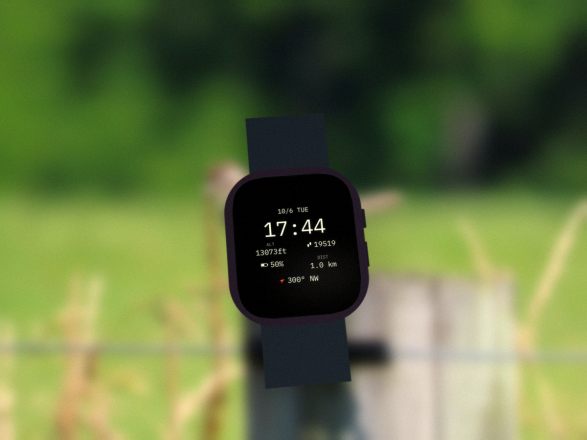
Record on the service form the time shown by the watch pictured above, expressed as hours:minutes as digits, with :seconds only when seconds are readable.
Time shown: 17:44
